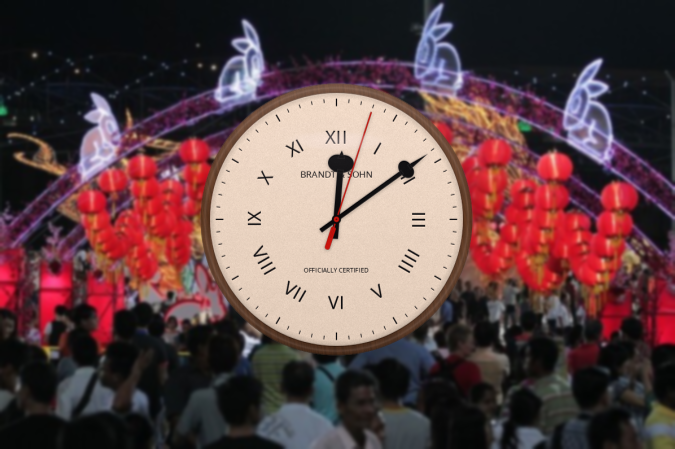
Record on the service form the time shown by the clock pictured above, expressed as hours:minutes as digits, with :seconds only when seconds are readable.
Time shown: 12:09:03
